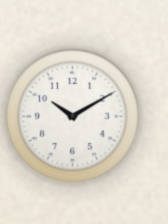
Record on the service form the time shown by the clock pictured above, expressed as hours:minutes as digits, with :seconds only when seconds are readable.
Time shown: 10:10
